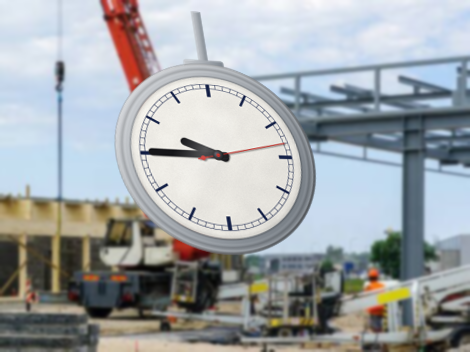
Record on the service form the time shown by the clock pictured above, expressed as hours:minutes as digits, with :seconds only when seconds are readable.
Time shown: 9:45:13
